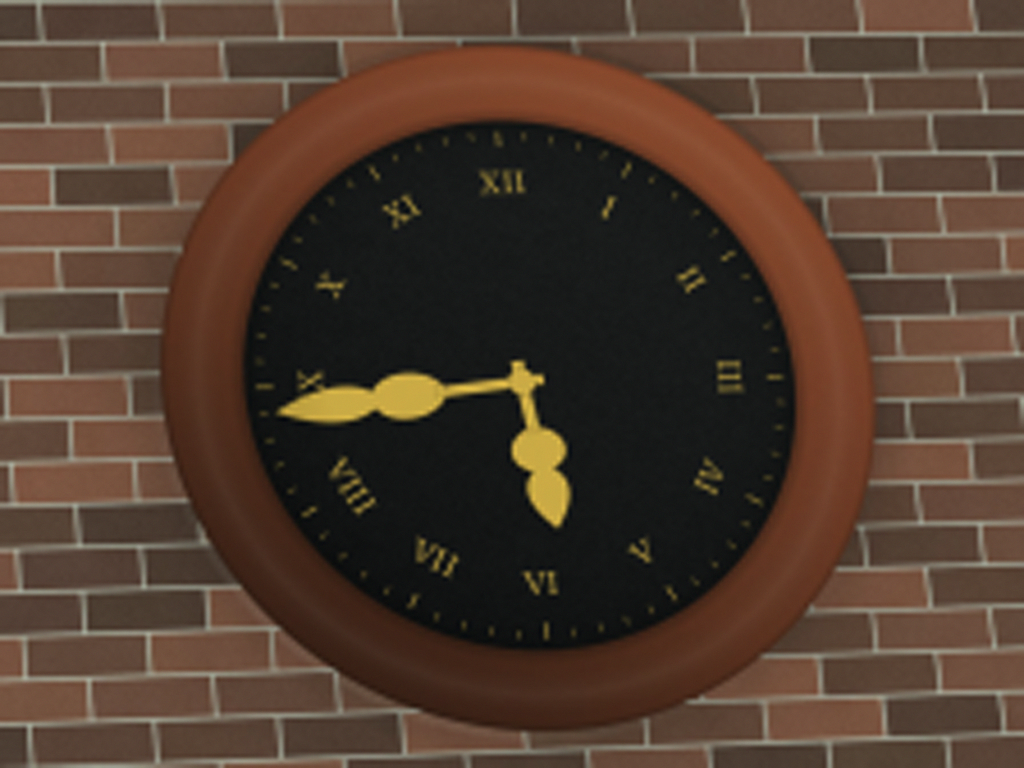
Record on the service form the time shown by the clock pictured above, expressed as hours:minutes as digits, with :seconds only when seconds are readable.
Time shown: 5:44
